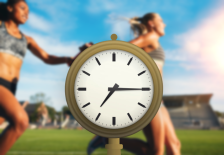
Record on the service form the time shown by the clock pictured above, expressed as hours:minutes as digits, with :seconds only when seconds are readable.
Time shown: 7:15
